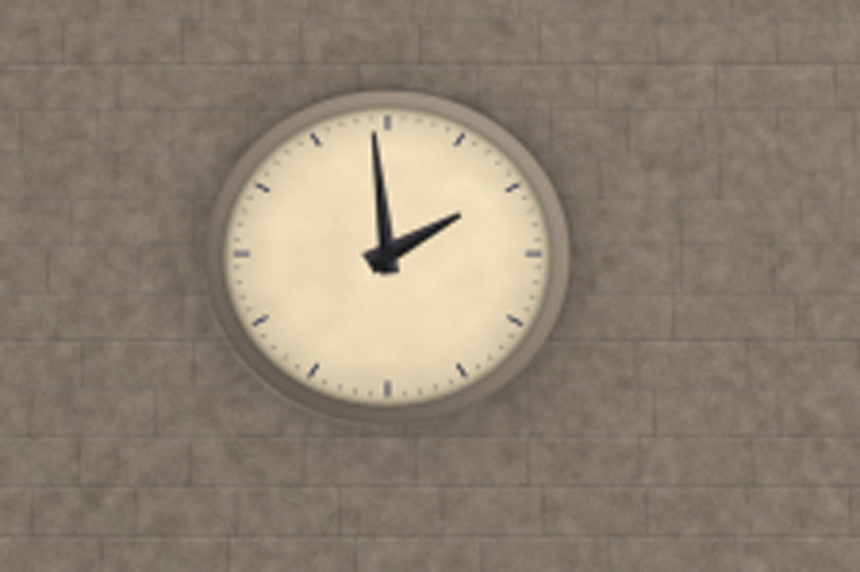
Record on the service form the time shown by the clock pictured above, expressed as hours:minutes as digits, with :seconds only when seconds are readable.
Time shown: 1:59
